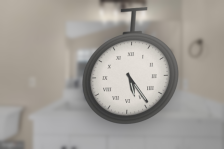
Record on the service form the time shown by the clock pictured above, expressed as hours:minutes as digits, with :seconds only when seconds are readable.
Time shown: 5:24
